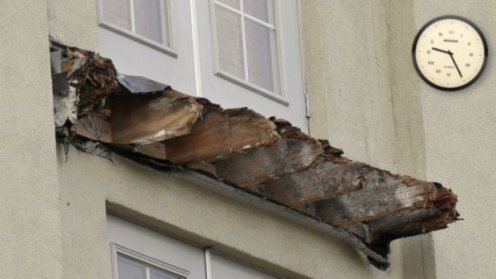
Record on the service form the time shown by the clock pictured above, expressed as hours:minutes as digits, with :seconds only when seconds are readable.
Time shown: 9:25
